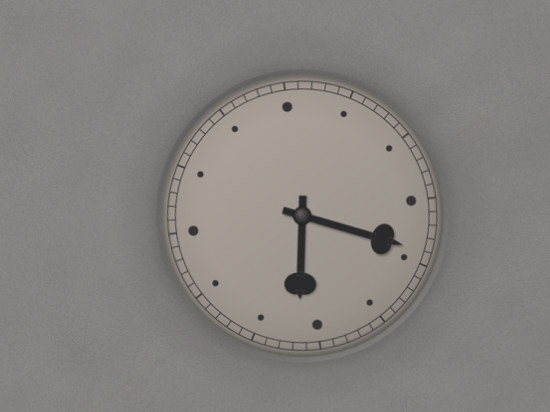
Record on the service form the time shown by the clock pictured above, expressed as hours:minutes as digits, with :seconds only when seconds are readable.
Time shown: 6:19
